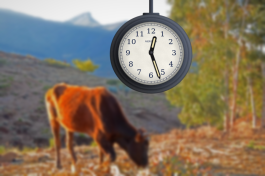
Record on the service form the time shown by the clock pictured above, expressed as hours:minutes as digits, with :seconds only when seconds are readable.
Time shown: 12:27
